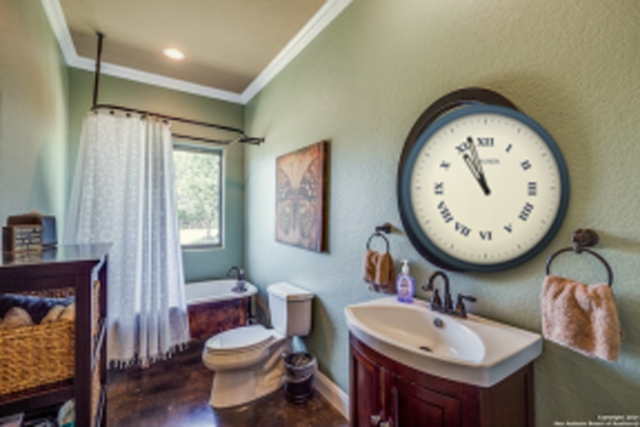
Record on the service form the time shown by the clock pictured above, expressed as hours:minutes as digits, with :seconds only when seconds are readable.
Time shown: 10:57
